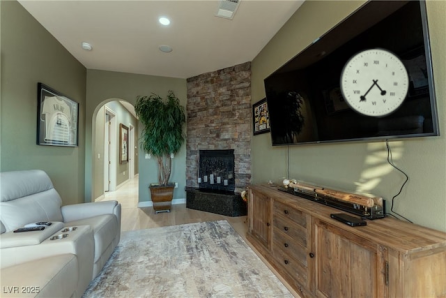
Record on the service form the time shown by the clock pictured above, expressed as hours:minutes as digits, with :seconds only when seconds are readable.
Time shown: 4:36
